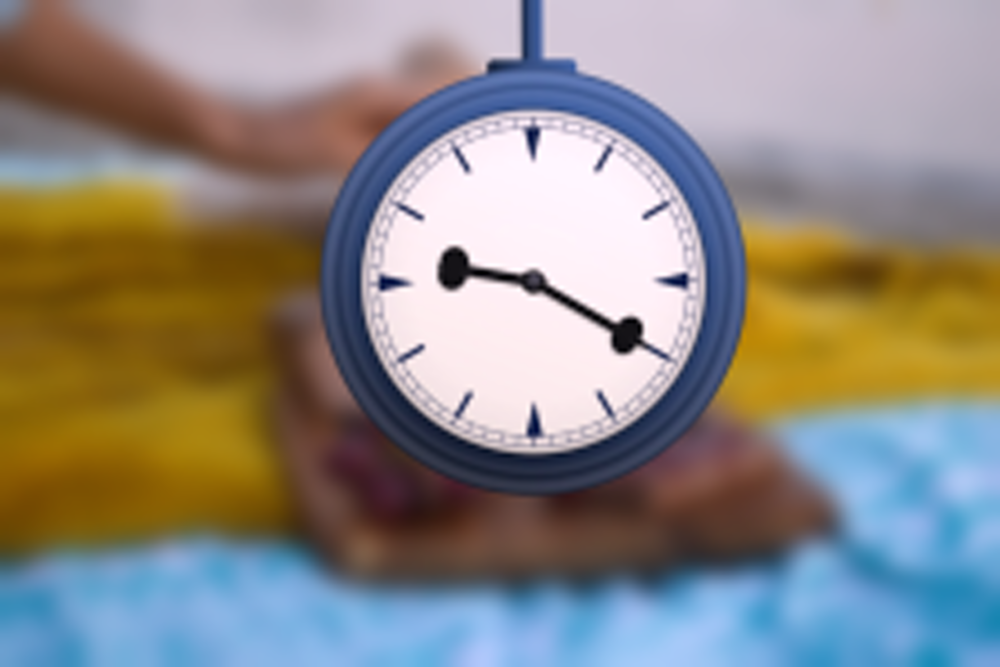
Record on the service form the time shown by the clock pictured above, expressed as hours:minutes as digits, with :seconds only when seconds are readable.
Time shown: 9:20
